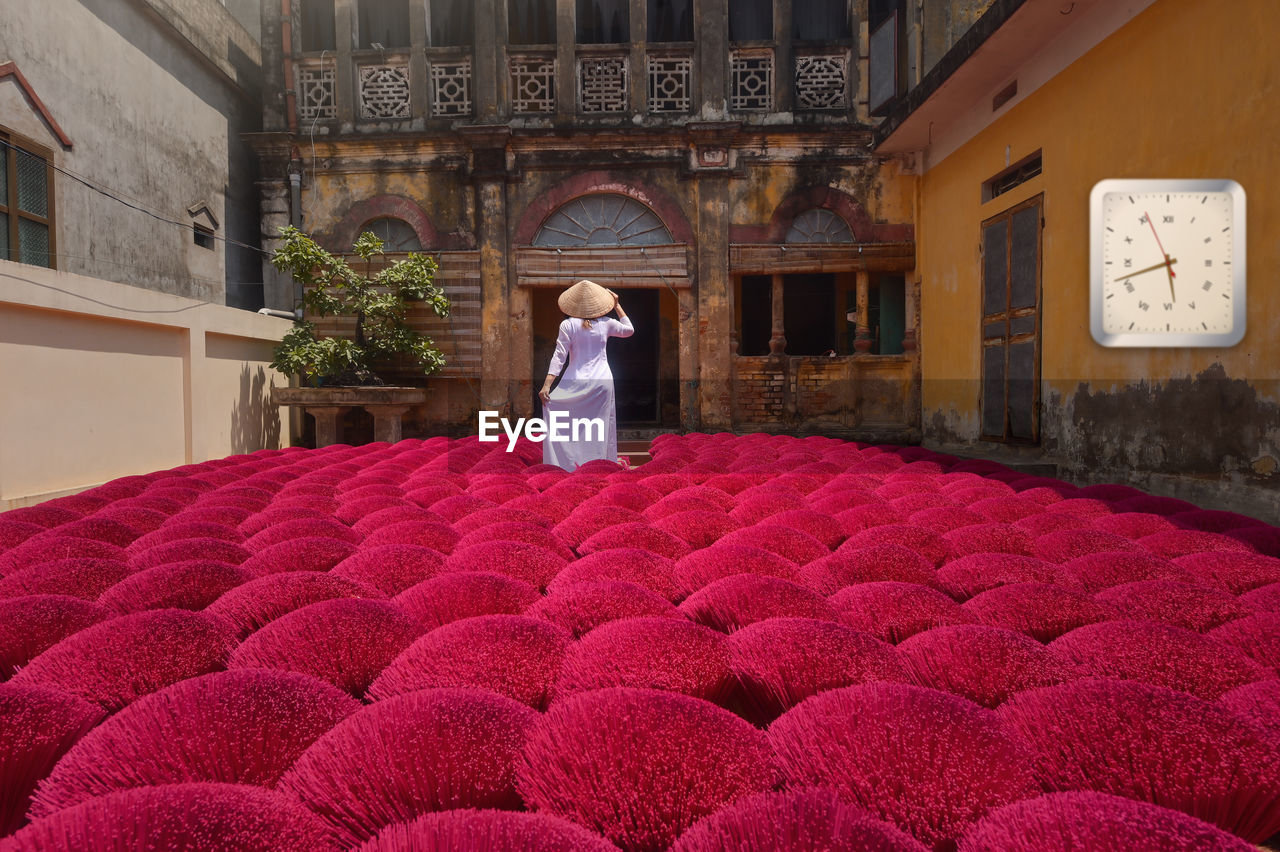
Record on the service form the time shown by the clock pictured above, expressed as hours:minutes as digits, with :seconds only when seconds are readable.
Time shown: 5:41:56
